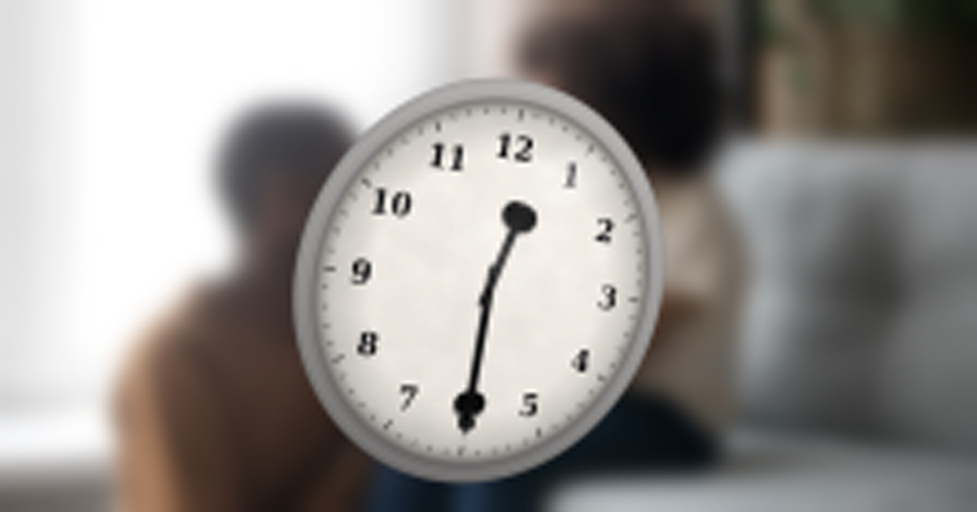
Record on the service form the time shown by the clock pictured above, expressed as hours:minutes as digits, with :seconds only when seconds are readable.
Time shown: 12:30
